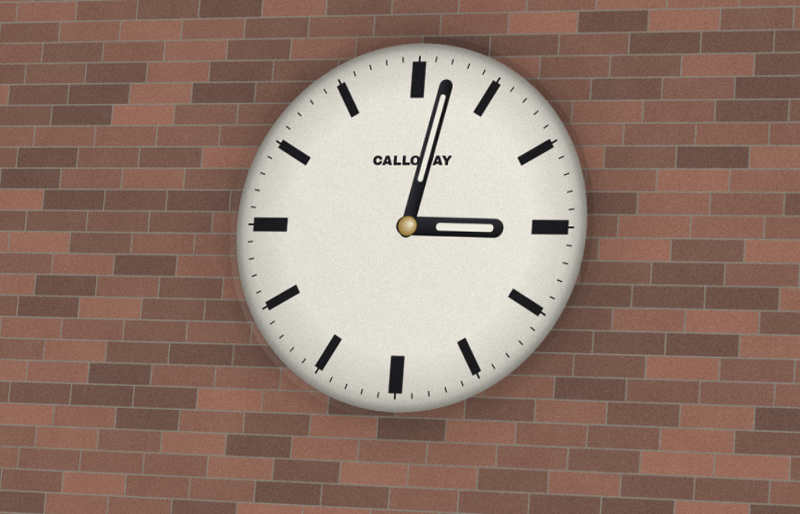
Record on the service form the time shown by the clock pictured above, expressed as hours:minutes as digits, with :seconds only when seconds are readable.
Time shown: 3:02
